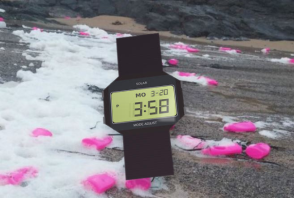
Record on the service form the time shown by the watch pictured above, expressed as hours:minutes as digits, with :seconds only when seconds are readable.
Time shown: 3:58
